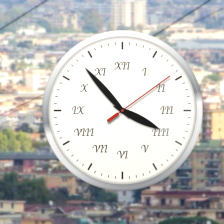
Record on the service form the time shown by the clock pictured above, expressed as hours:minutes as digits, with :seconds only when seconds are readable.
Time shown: 3:53:09
